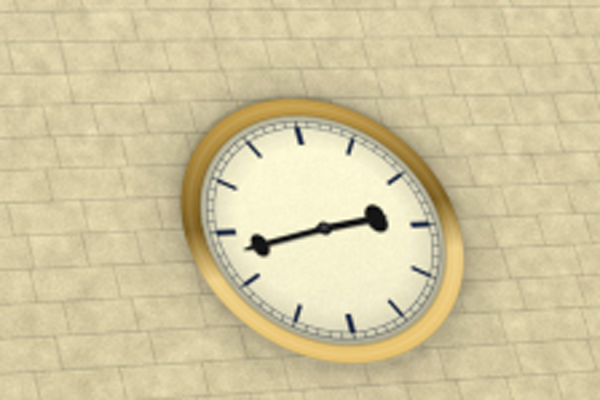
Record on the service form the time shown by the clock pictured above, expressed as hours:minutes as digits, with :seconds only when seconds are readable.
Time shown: 2:43
